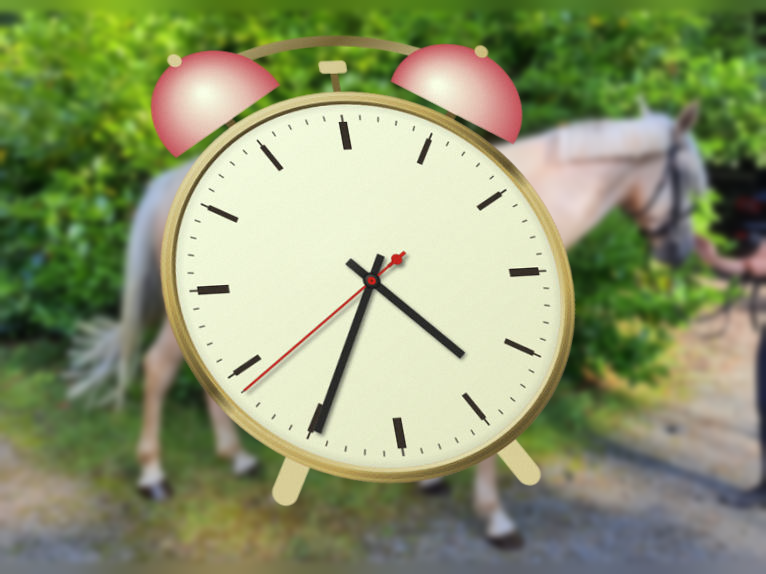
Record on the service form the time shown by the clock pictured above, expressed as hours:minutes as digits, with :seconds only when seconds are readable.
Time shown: 4:34:39
